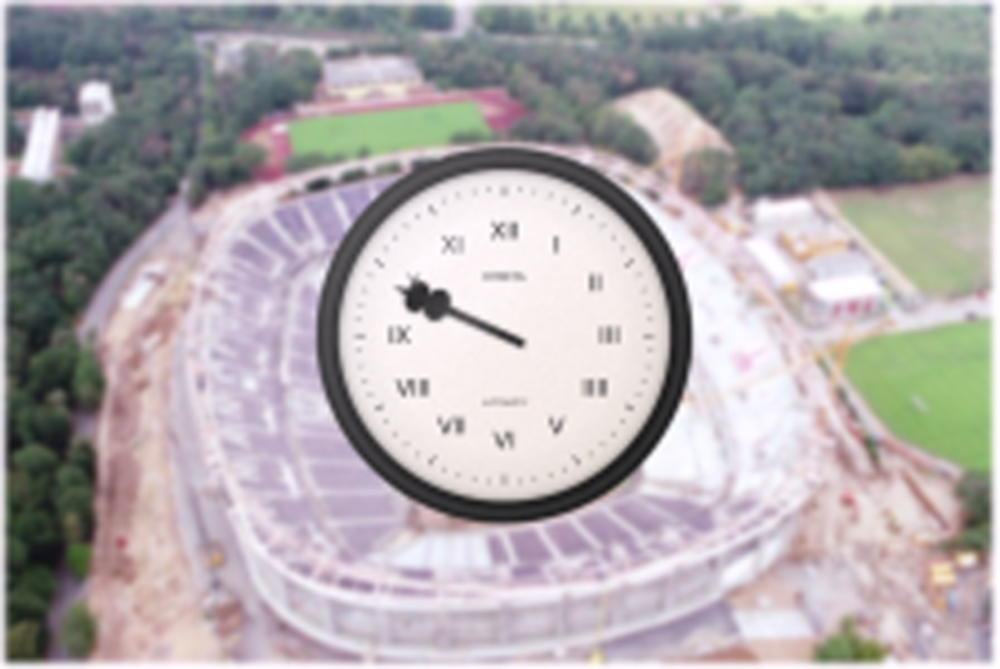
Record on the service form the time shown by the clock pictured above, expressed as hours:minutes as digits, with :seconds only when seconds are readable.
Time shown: 9:49
